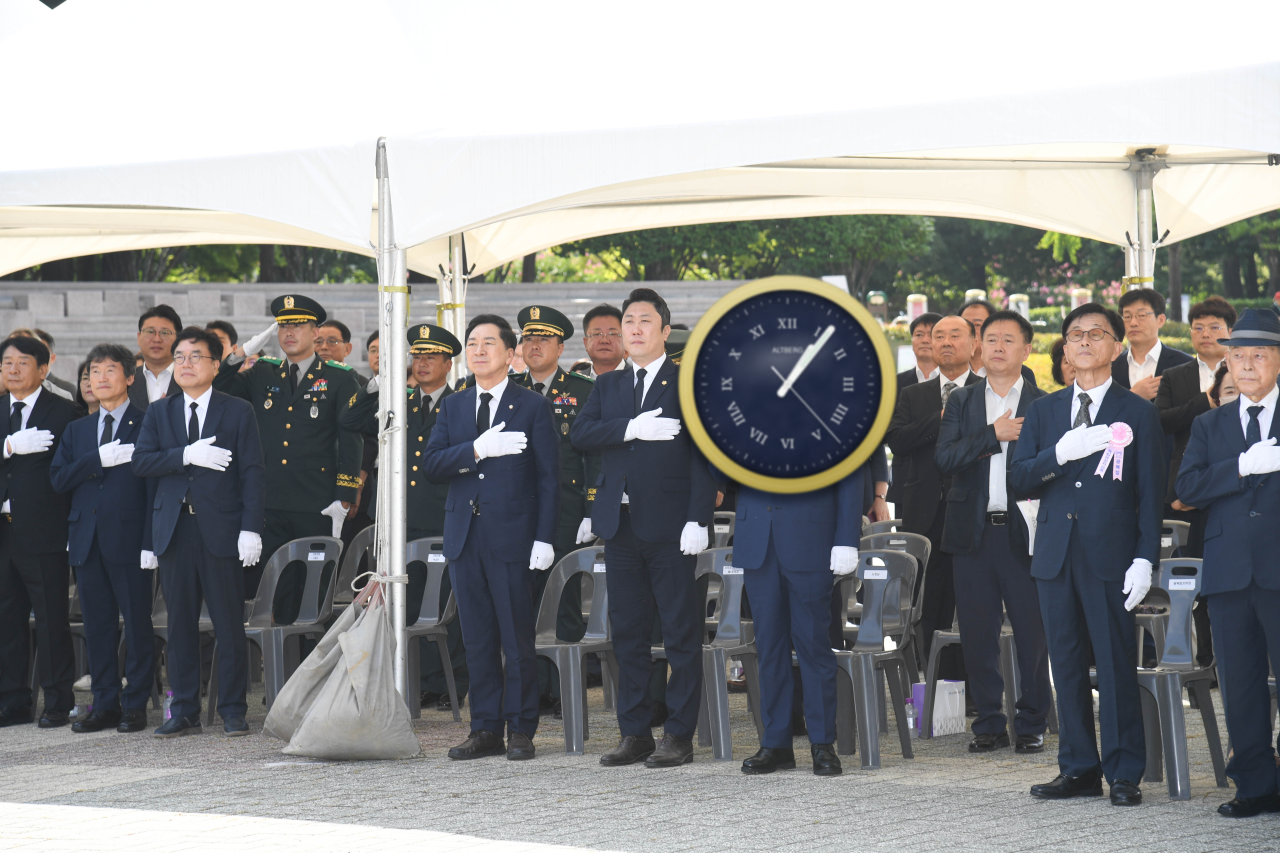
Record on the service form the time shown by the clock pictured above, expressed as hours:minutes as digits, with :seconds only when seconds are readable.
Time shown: 1:06:23
